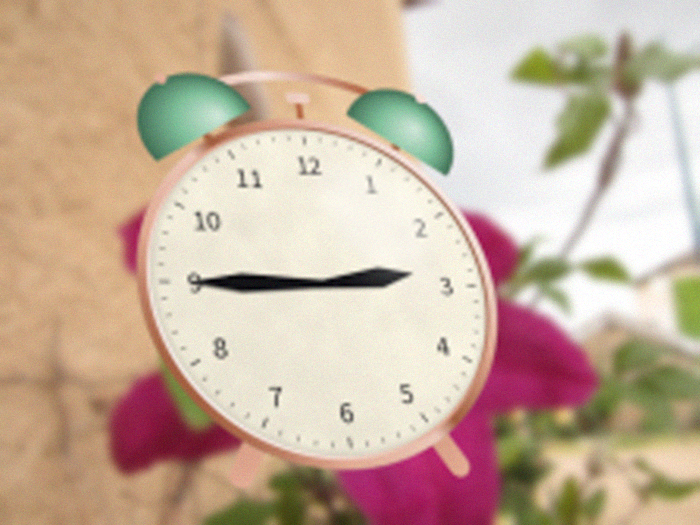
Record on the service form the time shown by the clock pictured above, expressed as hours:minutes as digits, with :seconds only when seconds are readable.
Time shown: 2:45
